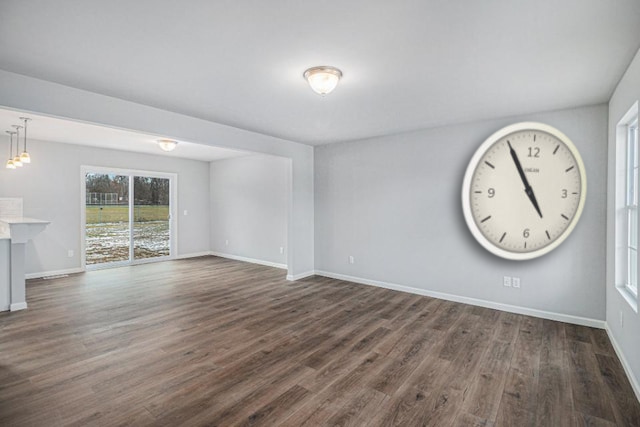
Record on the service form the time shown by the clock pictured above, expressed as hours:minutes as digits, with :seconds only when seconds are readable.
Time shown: 4:55
